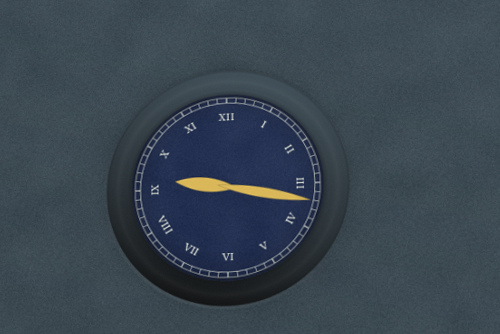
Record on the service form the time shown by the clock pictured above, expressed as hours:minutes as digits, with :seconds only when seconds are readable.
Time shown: 9:17
